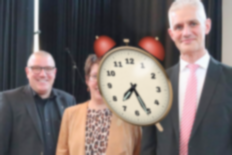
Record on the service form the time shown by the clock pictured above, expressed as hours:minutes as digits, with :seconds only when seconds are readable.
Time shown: 7:26
